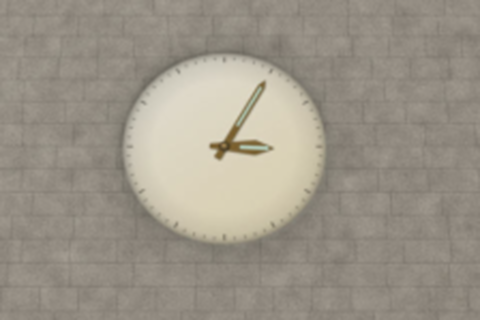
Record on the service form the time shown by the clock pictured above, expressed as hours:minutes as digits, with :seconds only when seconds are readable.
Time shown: 3:05
